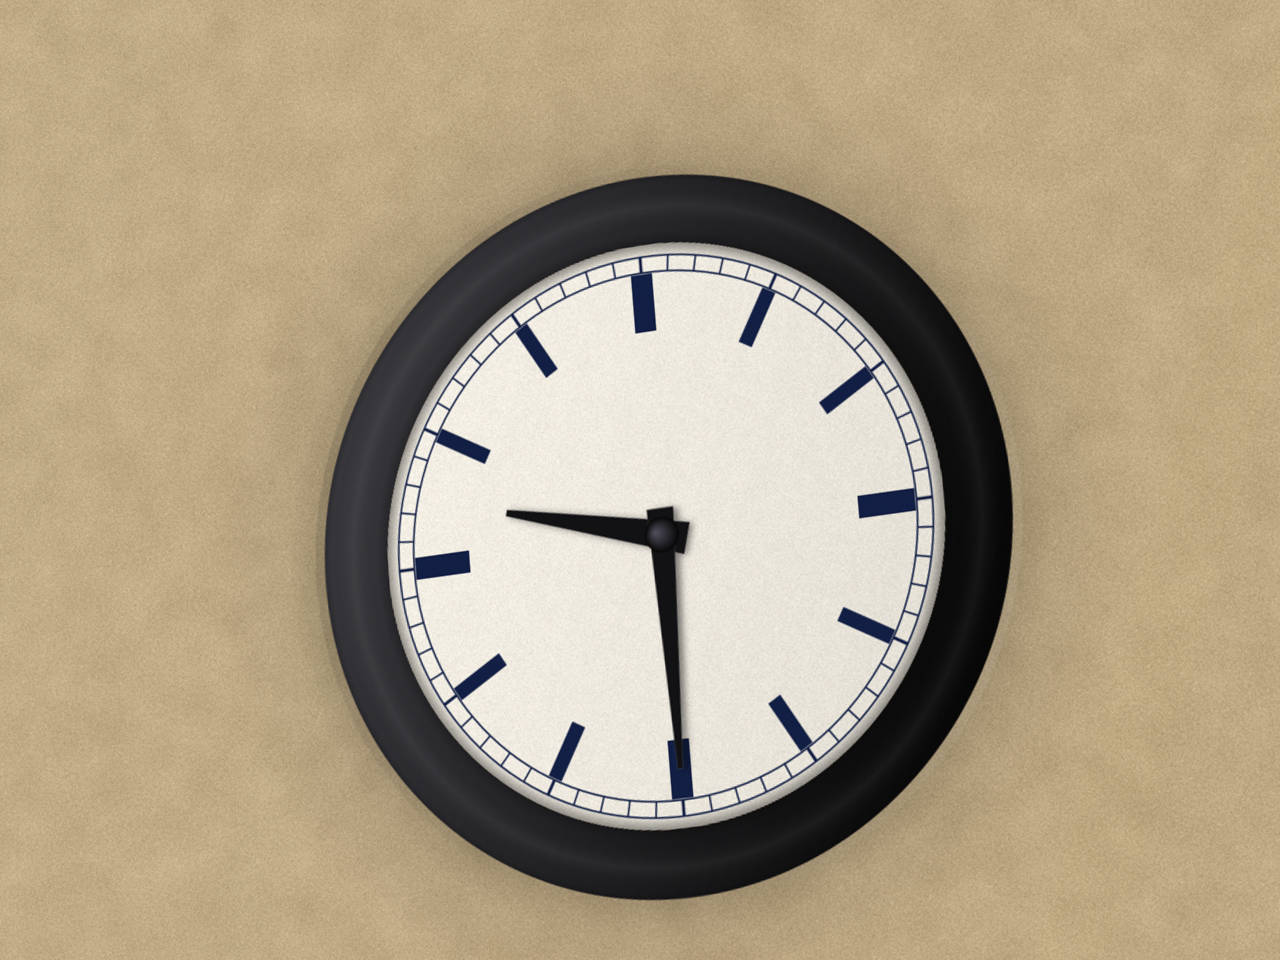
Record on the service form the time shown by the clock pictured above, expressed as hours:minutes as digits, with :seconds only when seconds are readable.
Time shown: 9:30
